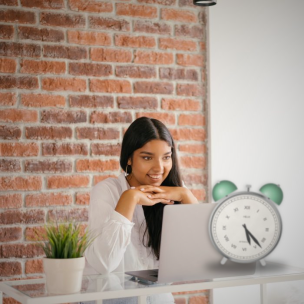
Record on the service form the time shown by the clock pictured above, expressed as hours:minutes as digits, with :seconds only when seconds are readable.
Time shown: 5:23
